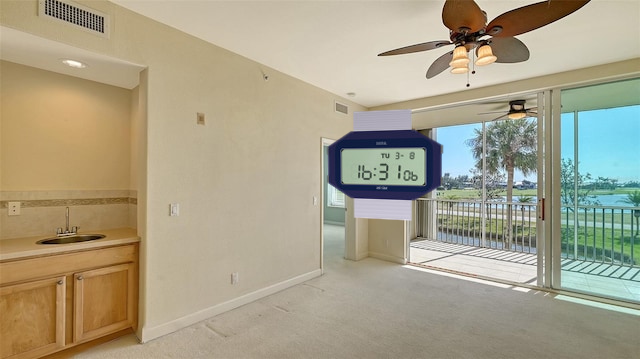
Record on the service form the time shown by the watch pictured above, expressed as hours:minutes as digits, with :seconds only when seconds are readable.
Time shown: 16:31:06
